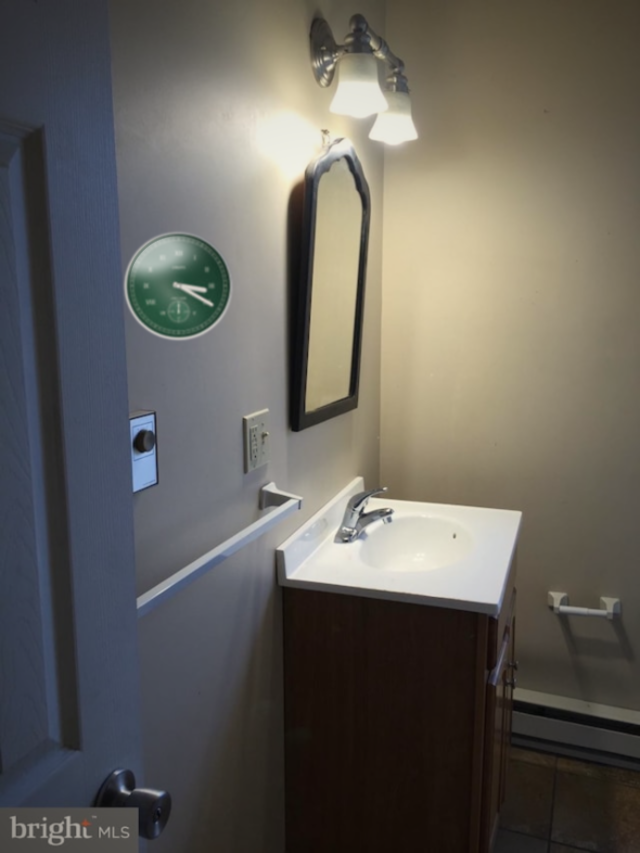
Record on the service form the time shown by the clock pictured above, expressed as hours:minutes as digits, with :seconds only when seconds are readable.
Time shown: 3:20
